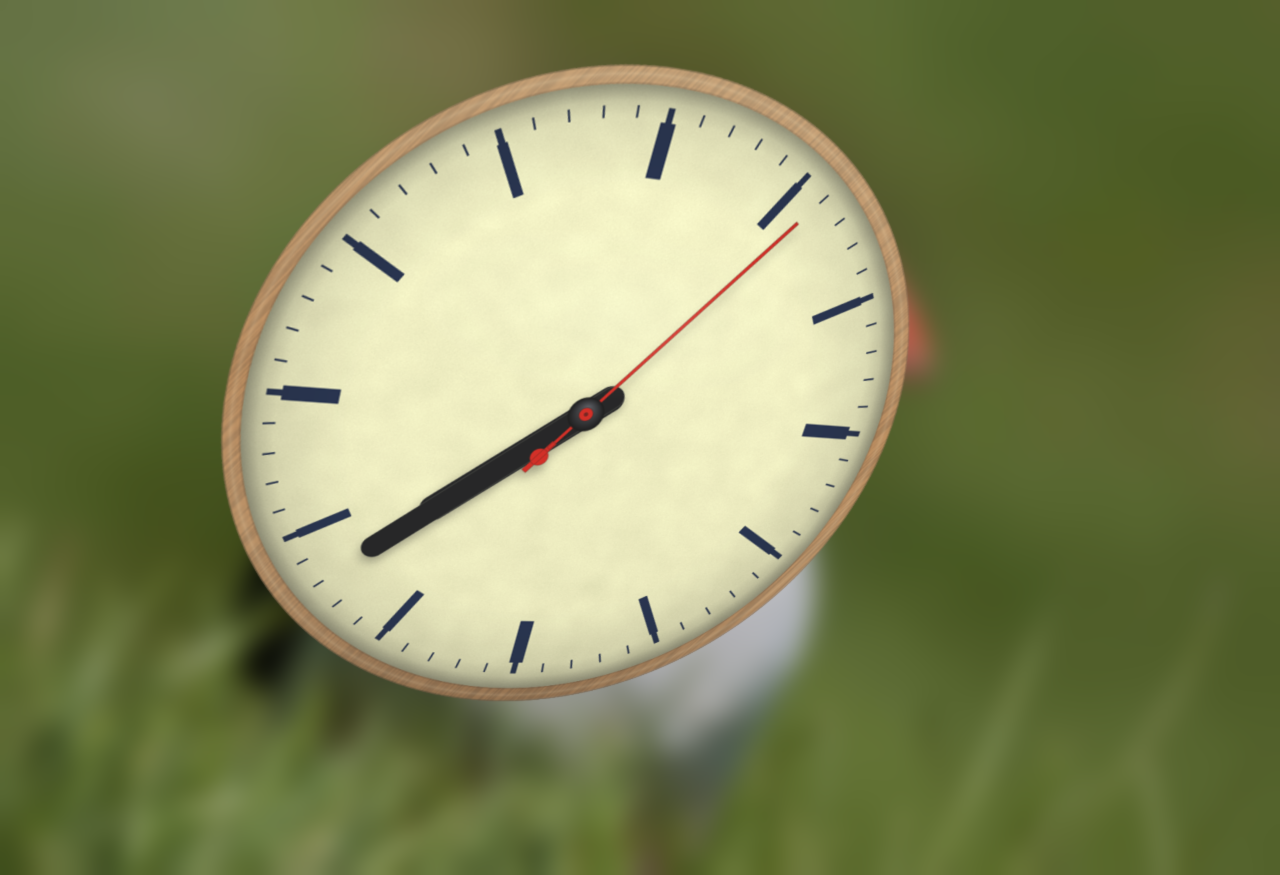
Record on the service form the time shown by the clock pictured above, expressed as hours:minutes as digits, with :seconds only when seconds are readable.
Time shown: 7:38:06
